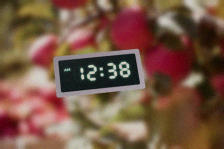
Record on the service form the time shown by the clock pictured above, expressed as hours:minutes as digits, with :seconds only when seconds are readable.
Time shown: 12:38
